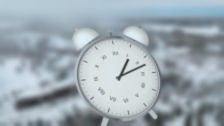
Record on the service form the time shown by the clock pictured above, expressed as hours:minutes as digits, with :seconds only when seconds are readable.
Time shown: 1:12
